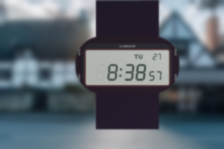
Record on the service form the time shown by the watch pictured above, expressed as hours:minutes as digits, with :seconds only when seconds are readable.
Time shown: 8:38:57
